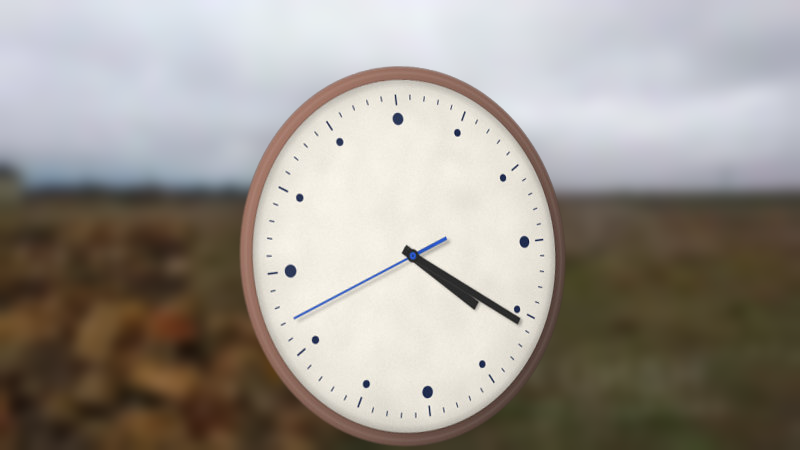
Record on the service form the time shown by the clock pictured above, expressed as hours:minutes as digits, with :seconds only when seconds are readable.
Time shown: 4:20:42
